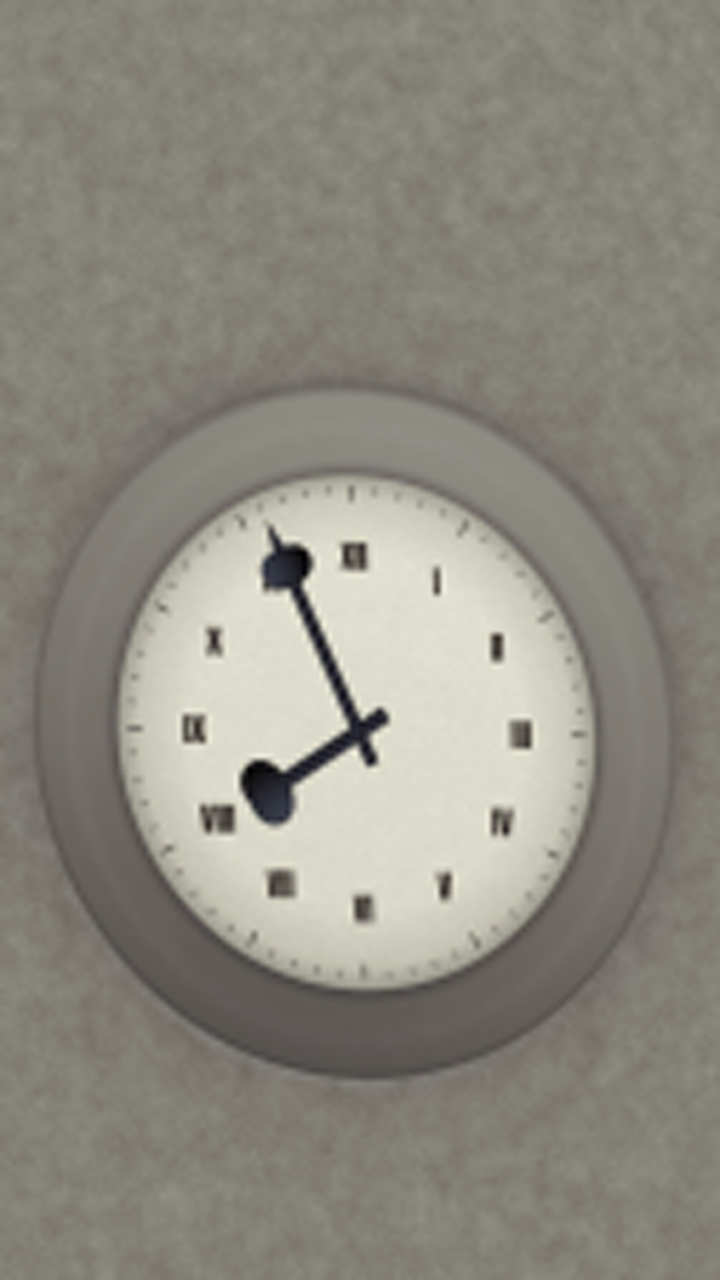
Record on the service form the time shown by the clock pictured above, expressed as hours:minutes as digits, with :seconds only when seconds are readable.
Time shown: 7:56
